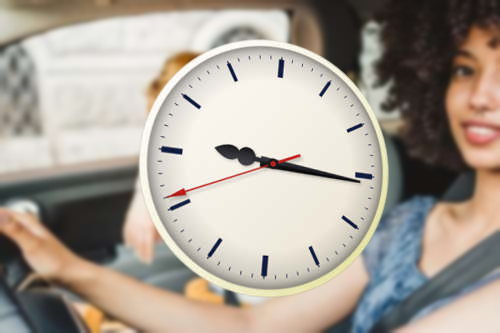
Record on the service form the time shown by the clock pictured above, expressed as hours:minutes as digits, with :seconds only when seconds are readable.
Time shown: 9:15:41
